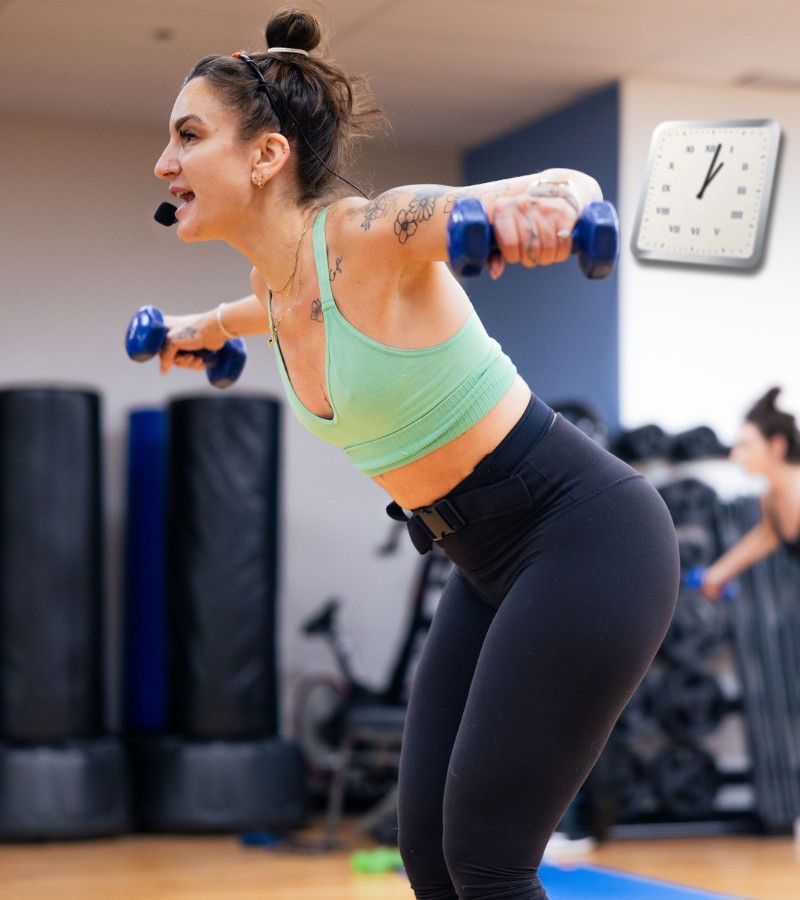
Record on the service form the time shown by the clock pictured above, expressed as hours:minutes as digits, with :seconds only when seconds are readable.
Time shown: 1:02
